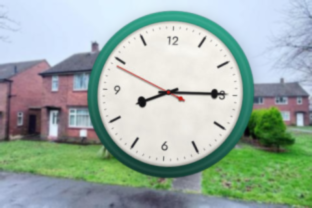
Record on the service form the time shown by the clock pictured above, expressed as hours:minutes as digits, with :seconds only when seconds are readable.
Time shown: 8:14:49
